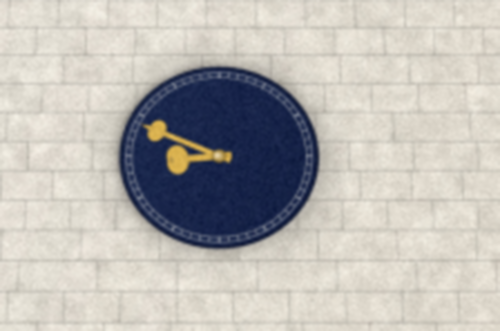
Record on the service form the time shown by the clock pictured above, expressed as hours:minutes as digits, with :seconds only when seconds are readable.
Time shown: 8:49
